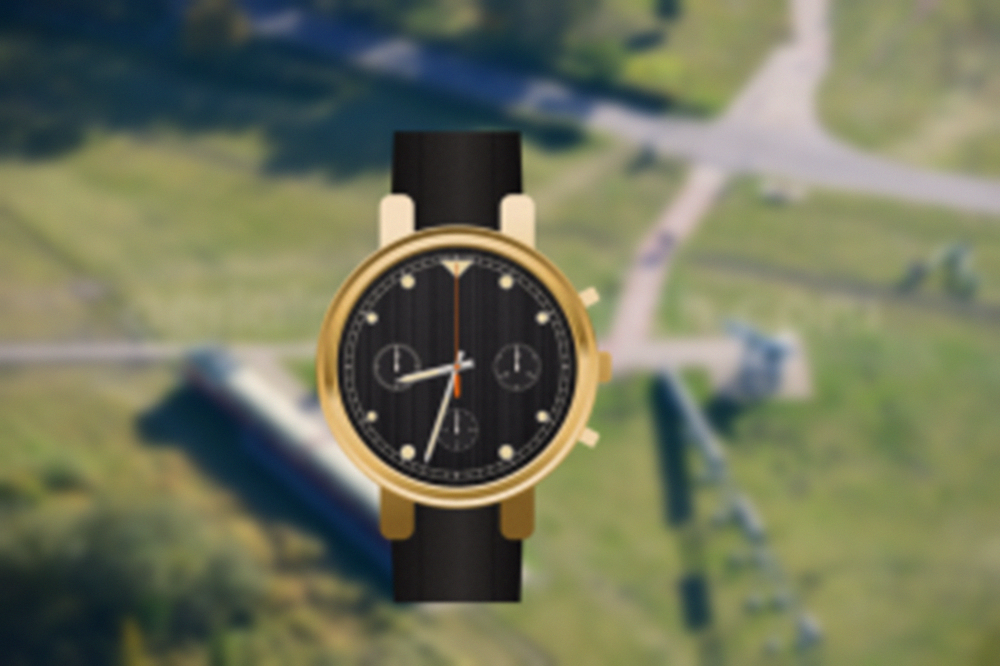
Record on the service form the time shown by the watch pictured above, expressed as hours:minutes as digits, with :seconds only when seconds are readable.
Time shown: 8:33
